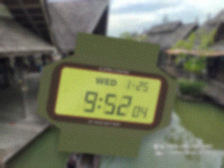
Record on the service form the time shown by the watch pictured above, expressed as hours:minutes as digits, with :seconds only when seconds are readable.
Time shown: 9:52
